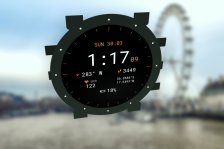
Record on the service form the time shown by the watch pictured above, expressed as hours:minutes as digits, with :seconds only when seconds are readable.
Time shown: 1:17
